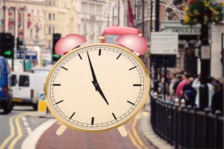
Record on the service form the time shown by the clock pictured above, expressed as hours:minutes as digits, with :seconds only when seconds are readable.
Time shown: 4:57
